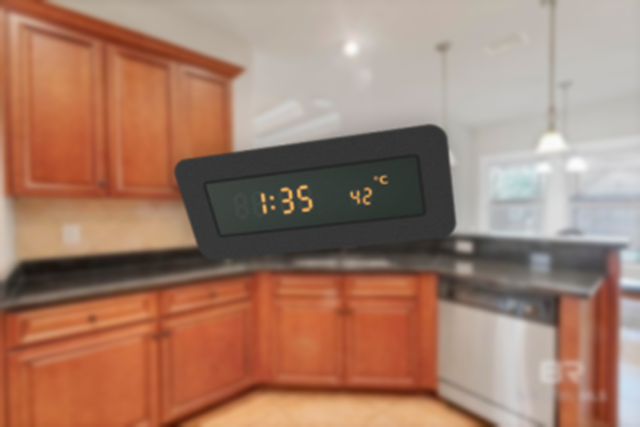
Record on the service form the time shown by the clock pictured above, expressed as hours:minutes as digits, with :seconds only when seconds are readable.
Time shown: 1:35
